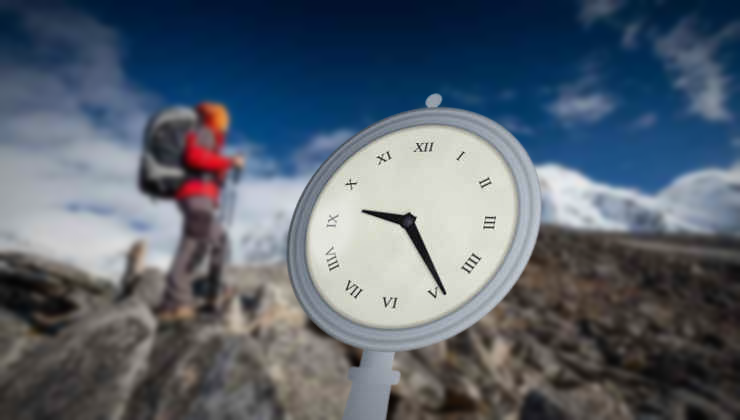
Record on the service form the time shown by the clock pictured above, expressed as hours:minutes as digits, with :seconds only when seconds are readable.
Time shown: 9:24
